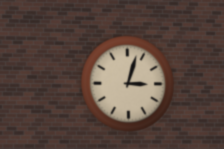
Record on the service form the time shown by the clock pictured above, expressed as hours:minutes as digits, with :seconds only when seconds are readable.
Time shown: 3:03
